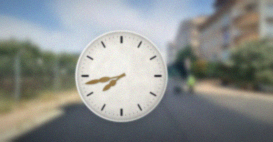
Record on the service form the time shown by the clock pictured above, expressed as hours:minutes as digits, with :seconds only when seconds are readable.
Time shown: 7:43
